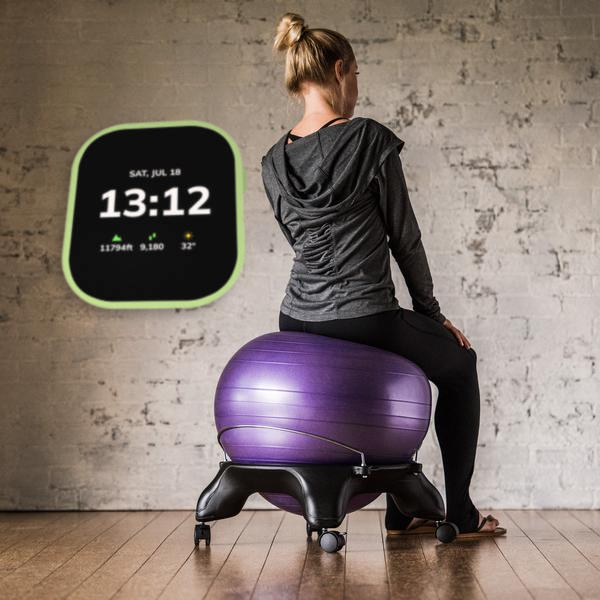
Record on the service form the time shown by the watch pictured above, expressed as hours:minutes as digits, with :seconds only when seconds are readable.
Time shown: 13:12
